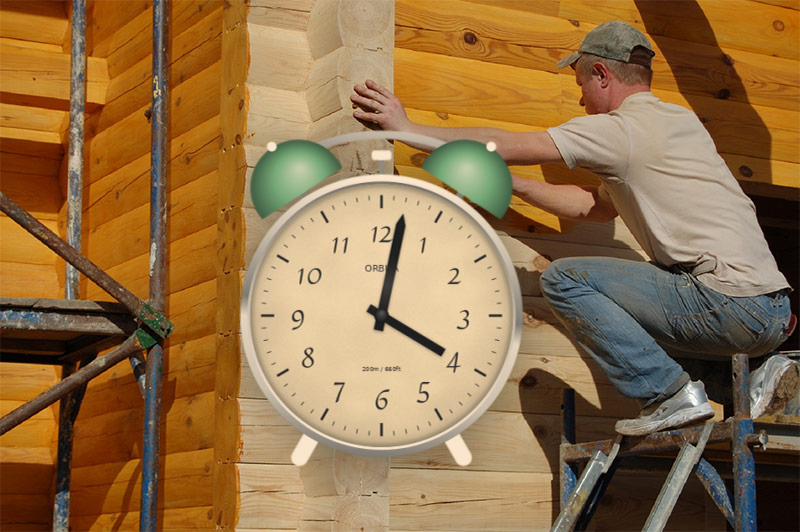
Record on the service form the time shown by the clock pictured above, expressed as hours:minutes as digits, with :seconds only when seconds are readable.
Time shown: 4:02
